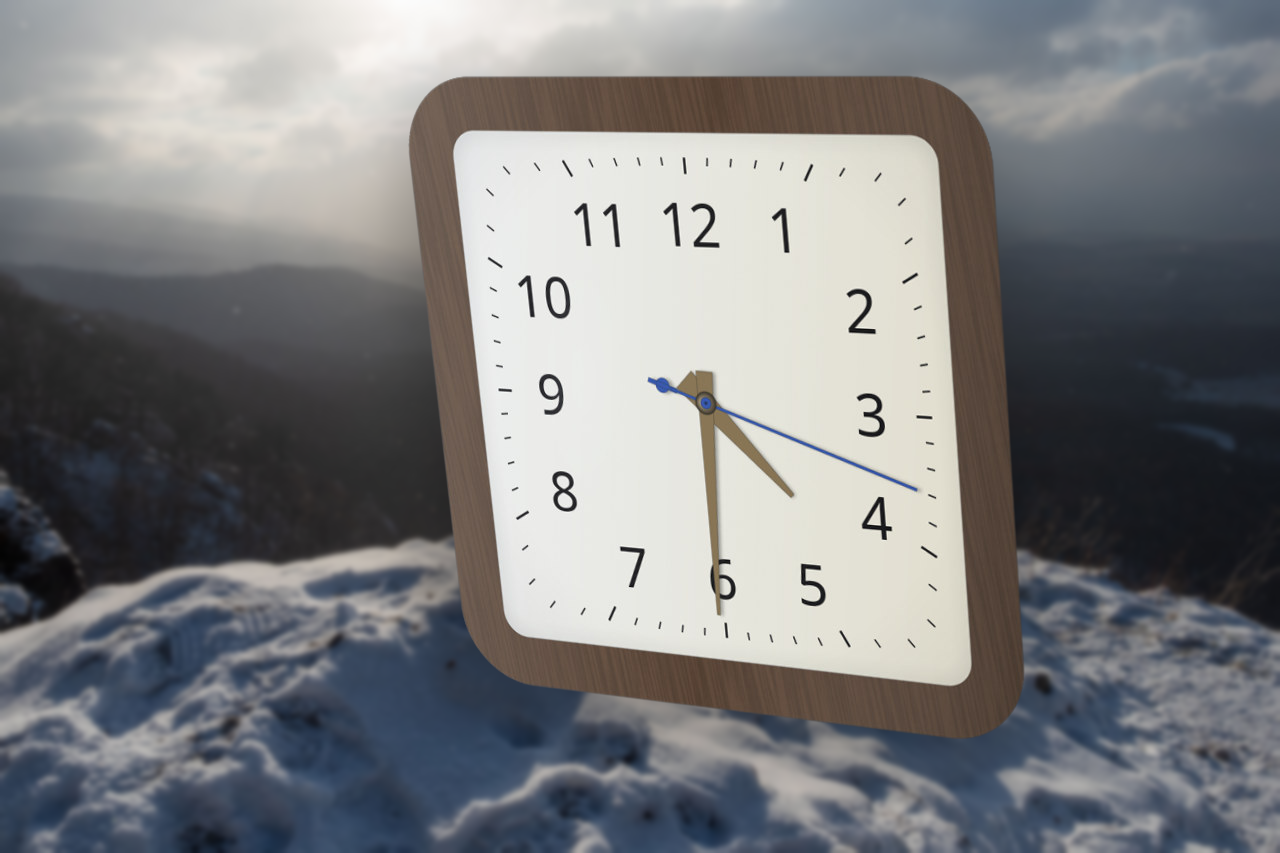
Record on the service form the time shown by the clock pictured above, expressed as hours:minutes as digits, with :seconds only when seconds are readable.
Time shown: 4:30:18
